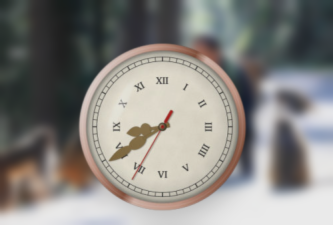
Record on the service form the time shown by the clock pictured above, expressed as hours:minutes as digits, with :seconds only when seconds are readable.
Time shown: 8:39:35
